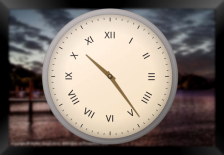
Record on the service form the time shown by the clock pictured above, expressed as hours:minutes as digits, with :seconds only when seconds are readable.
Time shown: 10:24
